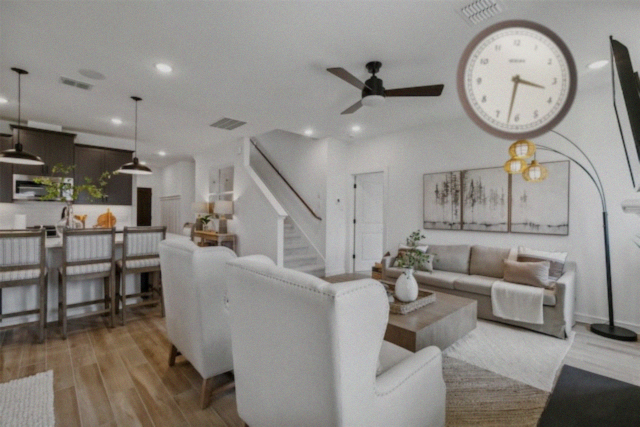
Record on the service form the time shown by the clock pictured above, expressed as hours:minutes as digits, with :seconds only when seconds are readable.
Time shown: 3:32
